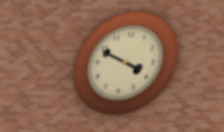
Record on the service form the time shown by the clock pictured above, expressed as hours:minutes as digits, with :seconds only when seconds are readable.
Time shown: 3:49
